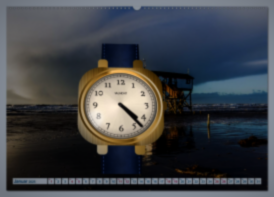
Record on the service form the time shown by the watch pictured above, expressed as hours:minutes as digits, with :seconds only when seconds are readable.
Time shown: 4:23
